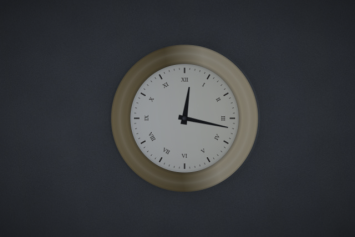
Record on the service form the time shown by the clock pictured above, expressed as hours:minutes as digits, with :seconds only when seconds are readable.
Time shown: 12:17
